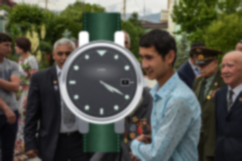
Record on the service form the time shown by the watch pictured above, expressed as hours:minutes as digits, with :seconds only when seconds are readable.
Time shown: 4:20
